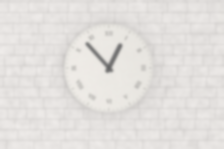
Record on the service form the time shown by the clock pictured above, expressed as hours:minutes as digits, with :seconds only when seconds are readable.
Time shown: 12:53
